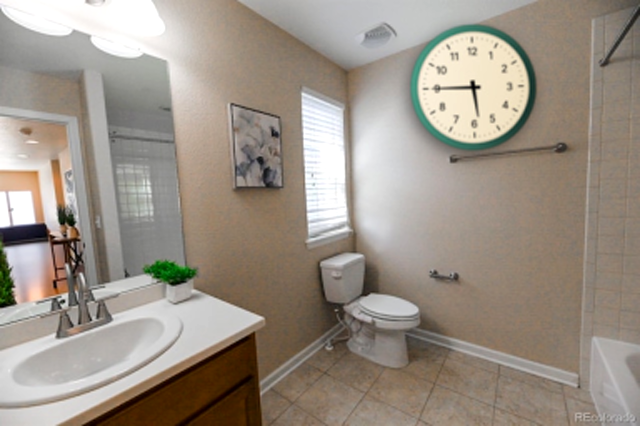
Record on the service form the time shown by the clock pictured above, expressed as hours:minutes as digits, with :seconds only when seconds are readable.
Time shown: 5:45
